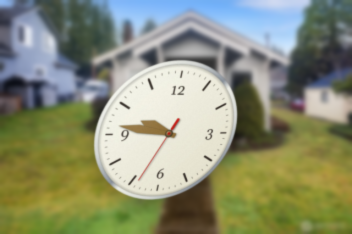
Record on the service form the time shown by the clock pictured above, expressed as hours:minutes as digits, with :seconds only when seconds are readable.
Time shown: 9:46:34
